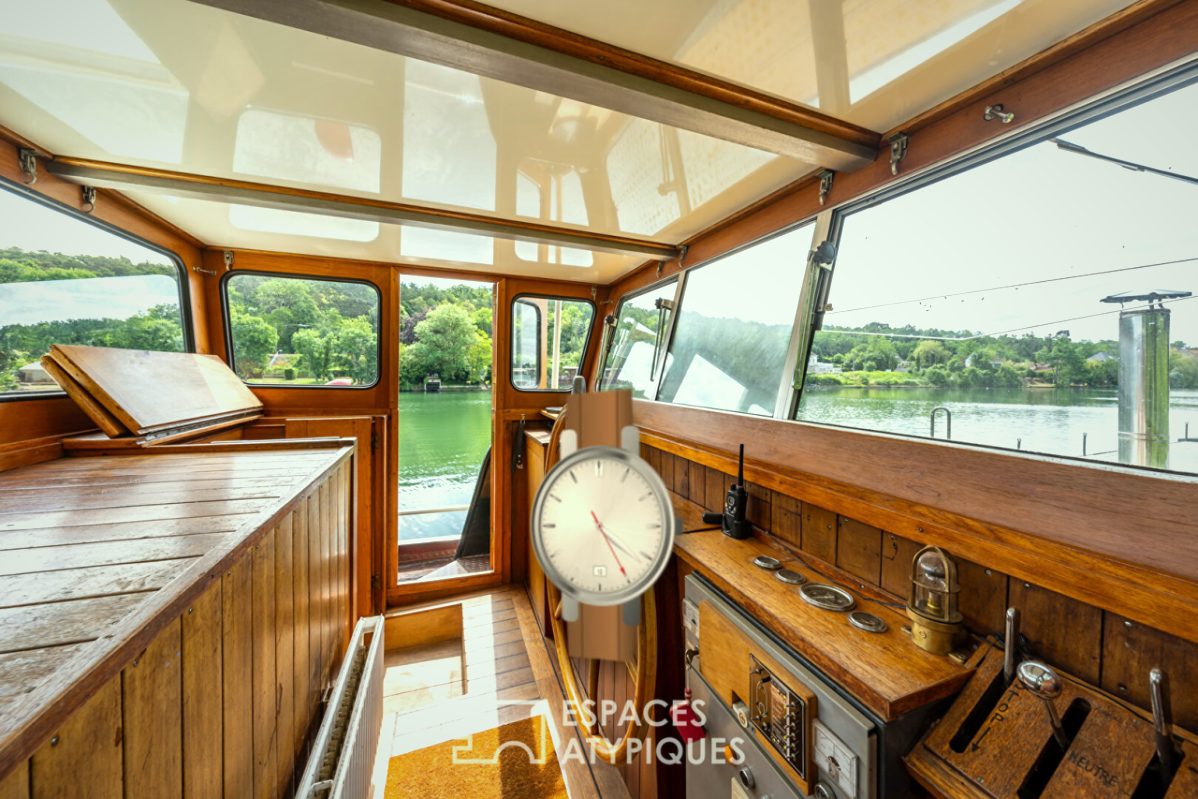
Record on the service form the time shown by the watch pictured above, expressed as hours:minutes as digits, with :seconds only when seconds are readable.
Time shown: 4:21:25
